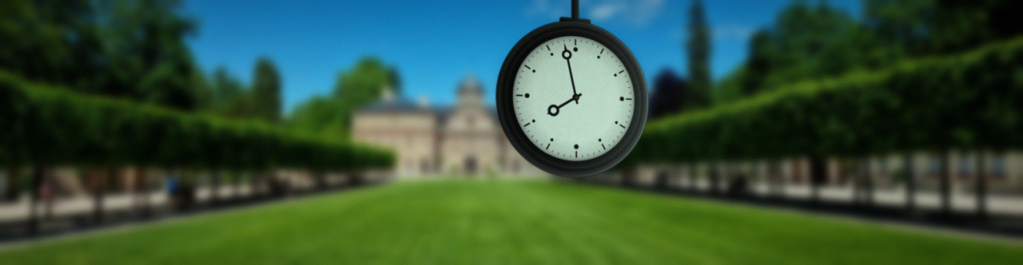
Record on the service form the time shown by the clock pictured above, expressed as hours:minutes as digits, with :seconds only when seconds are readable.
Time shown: 7:58
